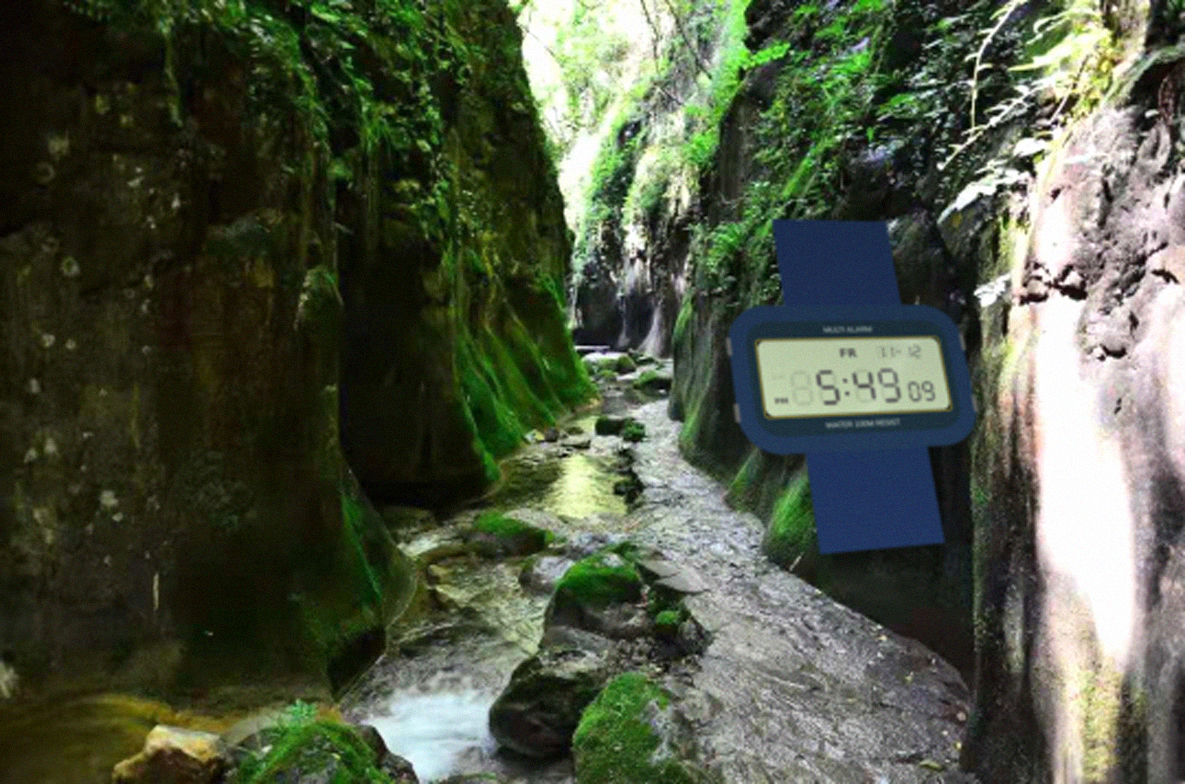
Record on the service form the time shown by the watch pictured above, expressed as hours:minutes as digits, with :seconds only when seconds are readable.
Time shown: 5:49:09
